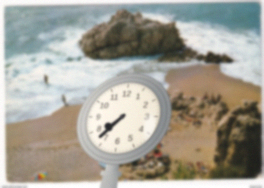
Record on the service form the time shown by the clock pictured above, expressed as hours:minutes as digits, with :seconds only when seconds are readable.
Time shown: 7:37
